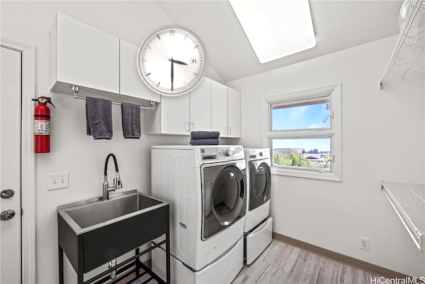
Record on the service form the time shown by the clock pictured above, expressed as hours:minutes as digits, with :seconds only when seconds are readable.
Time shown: 3:30
